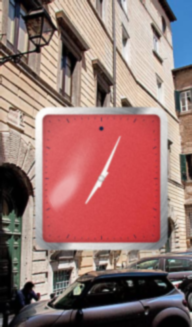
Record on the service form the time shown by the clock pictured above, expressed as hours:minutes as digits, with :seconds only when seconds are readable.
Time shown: 7:04
